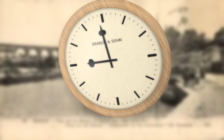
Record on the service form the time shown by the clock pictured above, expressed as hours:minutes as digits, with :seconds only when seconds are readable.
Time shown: 8:59
